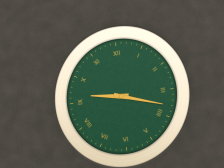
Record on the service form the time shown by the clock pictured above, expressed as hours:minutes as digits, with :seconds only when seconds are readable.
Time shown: 9:18
